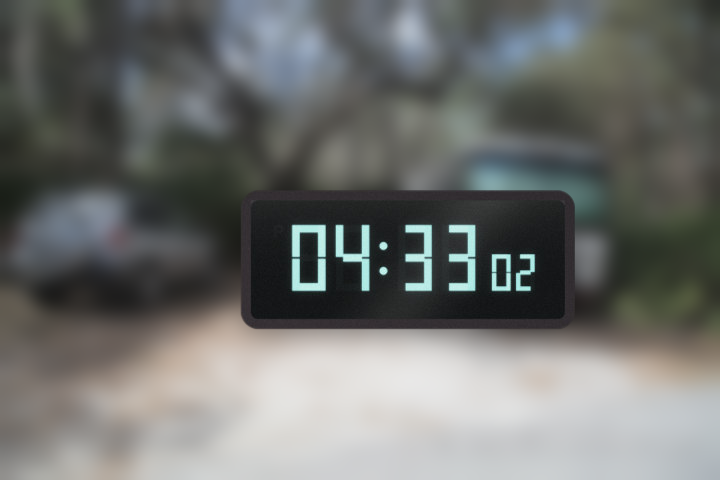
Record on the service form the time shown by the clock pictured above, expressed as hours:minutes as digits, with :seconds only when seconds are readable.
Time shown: 4:33:02
